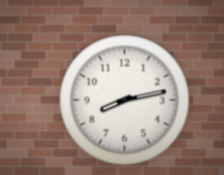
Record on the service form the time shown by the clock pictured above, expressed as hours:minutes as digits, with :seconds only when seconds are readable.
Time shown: 8:13
